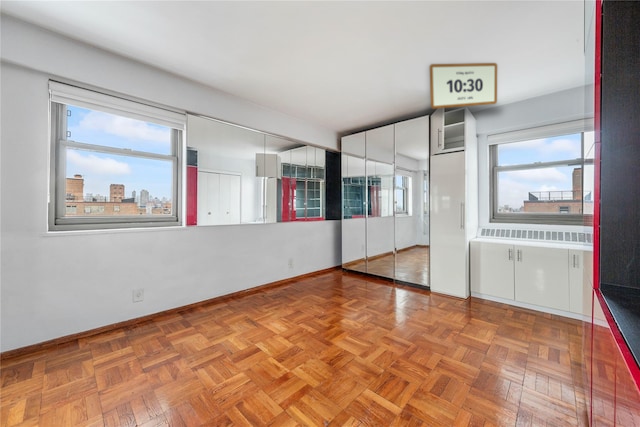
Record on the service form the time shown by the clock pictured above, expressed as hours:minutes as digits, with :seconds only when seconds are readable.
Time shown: 10:30
